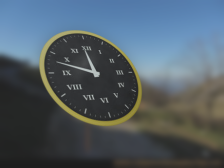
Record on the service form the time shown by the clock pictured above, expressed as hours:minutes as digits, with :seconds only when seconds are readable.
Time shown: 11:48
